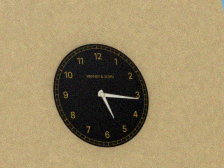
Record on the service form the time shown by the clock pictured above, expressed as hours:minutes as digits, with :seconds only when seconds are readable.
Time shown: 5:16
